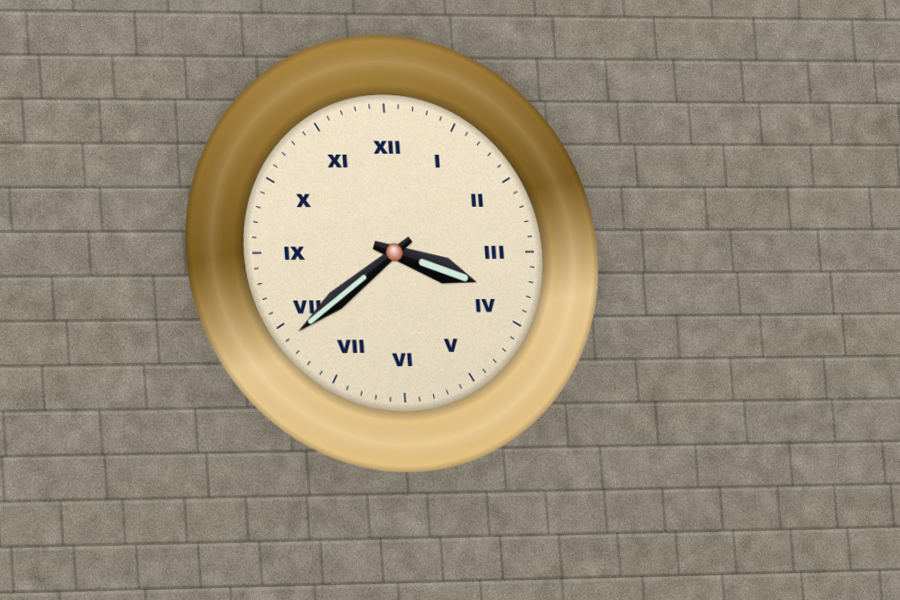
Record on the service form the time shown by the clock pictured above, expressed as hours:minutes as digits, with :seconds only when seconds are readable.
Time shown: 3:39
